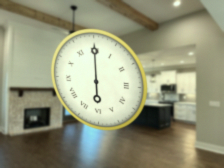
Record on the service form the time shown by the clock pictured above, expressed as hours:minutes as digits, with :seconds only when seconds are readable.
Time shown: 6:00
